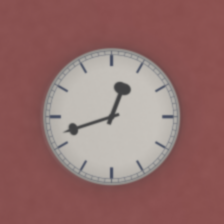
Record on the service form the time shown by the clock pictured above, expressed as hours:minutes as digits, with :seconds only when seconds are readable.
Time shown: 12:42
